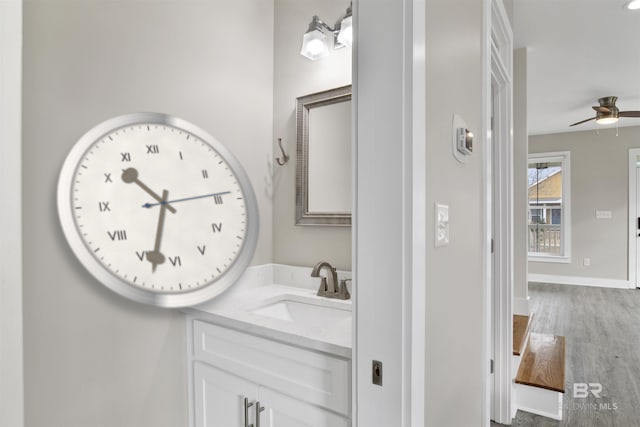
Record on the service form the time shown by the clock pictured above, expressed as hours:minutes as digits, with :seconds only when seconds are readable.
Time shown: 10:33:14
